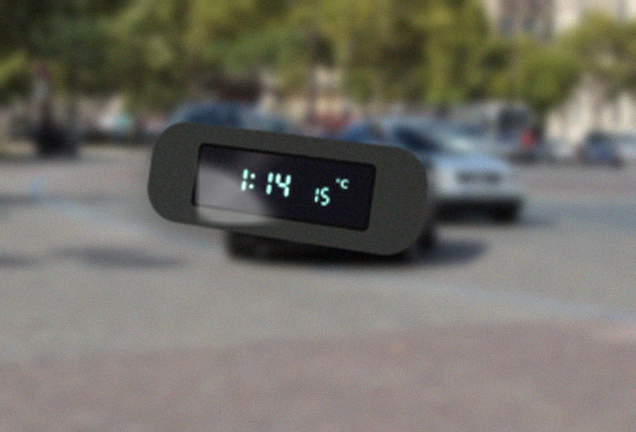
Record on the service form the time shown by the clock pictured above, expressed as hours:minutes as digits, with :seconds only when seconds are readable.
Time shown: 1:14
